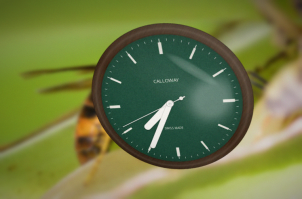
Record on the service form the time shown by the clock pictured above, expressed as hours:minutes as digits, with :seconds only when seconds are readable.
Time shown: 7:34:41
